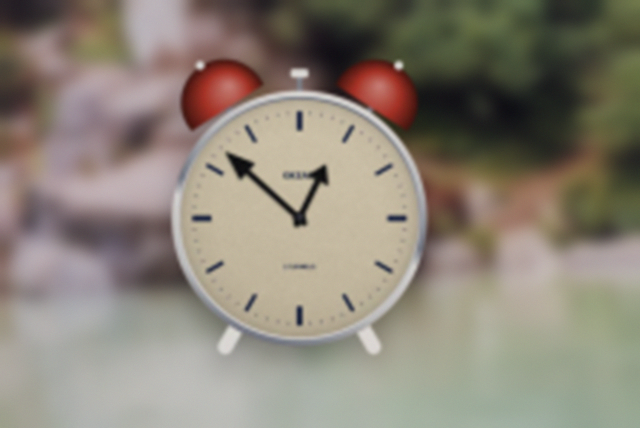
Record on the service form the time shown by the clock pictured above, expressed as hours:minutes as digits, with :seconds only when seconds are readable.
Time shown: 12:52
